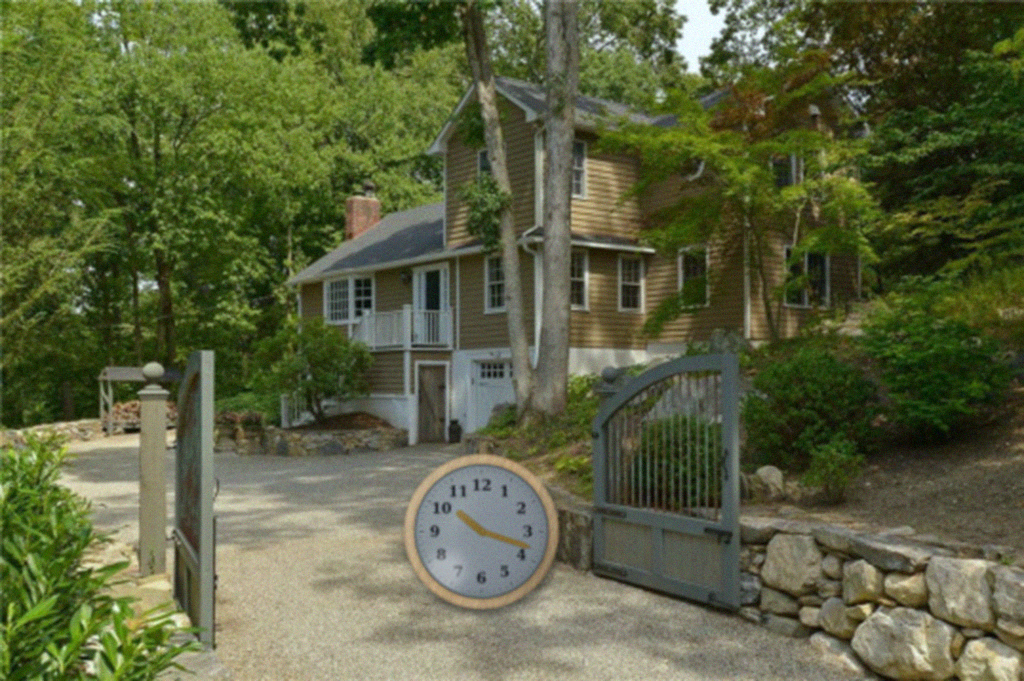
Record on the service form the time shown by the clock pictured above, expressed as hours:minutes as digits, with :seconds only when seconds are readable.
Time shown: 10:18
